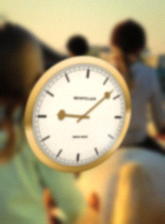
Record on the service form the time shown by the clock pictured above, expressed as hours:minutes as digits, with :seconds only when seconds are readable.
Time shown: 9:08
